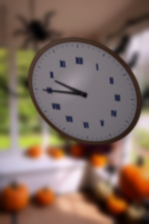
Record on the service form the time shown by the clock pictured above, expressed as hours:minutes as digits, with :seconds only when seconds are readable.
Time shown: 9:45
